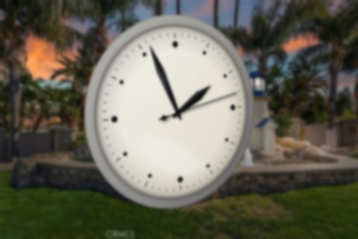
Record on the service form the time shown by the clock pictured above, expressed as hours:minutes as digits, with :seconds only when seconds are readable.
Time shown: 1:56:13
